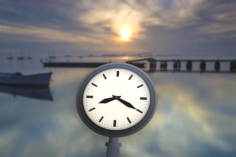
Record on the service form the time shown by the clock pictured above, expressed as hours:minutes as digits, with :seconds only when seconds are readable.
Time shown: 8:20
